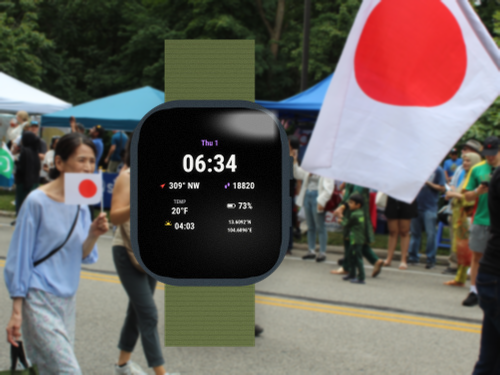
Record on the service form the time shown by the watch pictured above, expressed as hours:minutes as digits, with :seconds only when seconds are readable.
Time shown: 6:34
